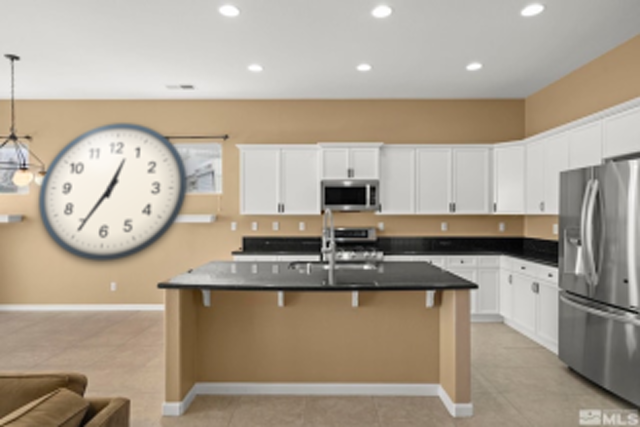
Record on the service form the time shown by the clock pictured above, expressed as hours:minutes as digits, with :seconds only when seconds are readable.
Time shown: 12:35
